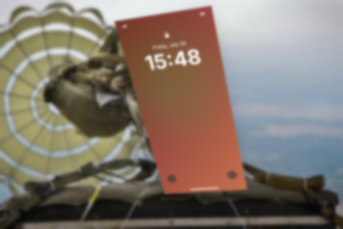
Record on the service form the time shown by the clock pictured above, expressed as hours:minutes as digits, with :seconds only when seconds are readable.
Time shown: 15:48
